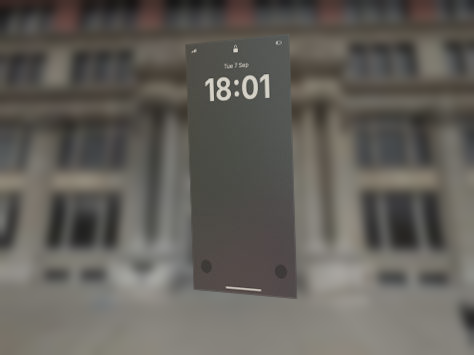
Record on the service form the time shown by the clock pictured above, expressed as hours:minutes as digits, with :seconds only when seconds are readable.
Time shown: 18:01
